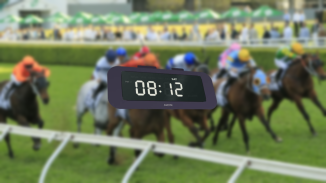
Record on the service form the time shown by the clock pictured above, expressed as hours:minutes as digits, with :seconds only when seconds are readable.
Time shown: 8:12
